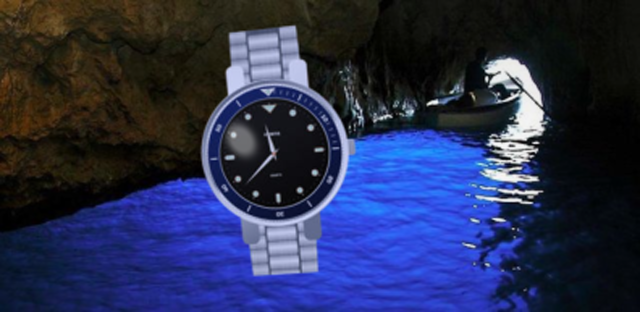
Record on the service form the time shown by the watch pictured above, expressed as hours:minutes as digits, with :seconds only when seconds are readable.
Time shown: 11:38
